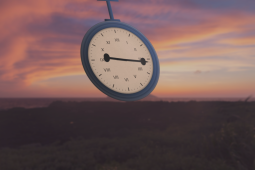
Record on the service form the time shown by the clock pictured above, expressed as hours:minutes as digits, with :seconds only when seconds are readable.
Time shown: 9:16
